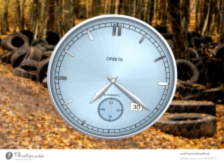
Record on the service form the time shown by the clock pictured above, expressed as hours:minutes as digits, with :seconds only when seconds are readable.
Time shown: 7:21
